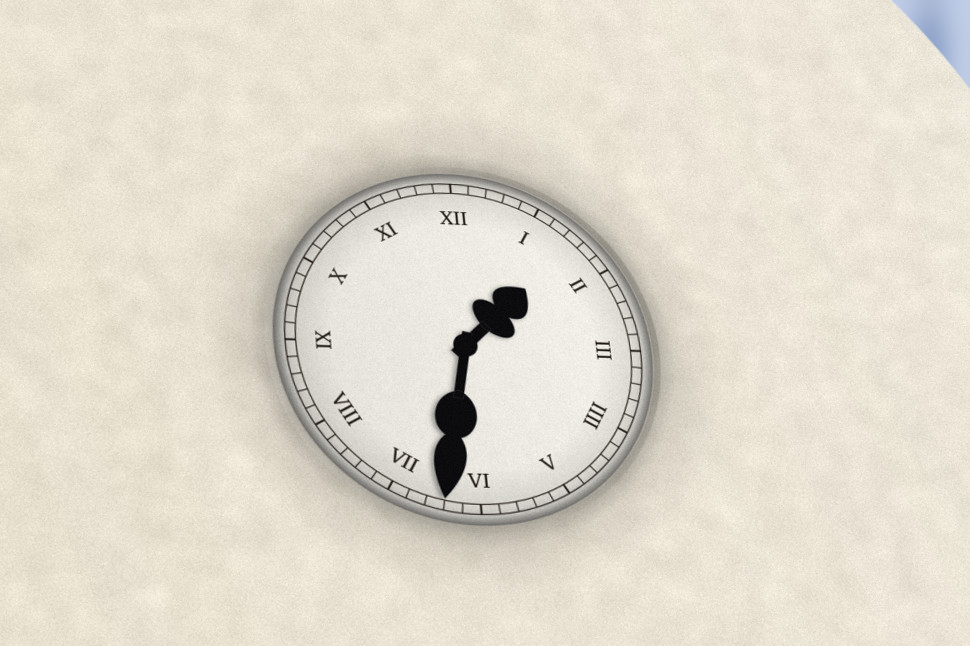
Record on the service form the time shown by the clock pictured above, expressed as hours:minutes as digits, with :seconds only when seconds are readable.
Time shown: 1:32
